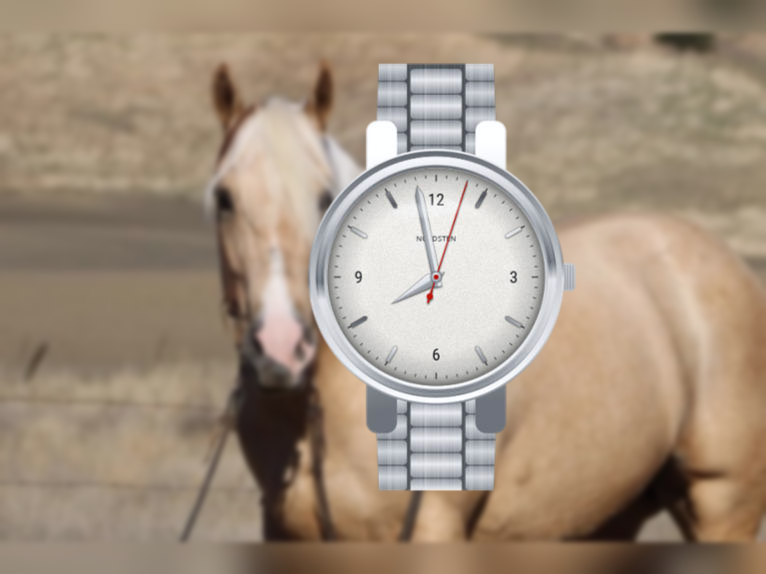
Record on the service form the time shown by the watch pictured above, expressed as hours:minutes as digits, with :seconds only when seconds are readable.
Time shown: 7:58:03
